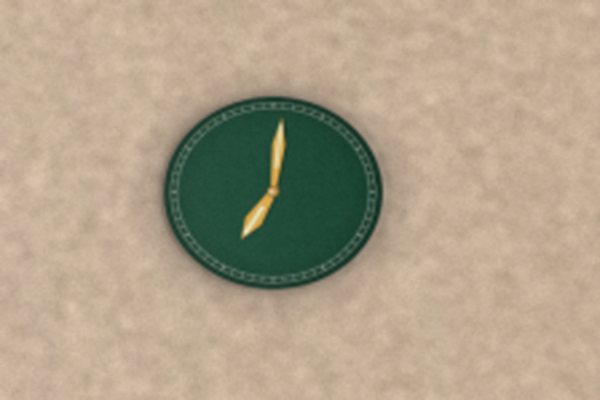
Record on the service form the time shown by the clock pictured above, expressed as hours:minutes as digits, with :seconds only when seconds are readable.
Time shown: 7:01
